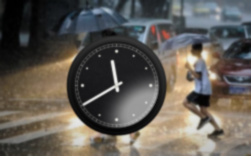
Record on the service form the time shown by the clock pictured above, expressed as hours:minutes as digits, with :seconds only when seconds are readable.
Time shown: 11:40
